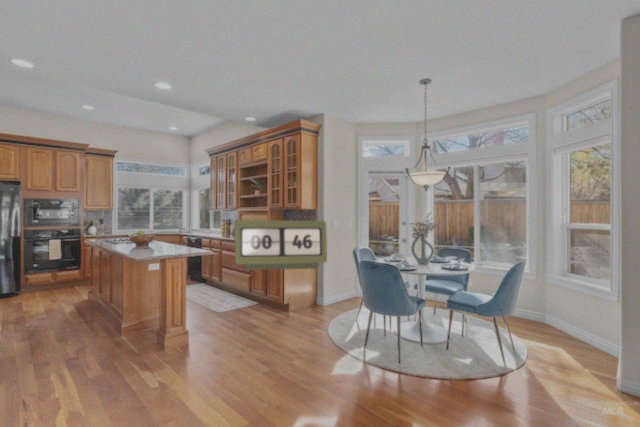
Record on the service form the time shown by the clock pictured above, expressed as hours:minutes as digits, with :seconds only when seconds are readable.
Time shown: 0:46
